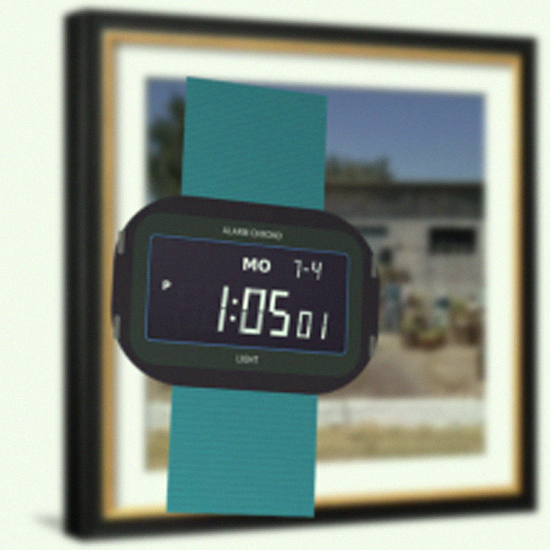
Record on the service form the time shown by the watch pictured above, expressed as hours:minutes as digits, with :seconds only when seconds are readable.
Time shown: 1:05:01
